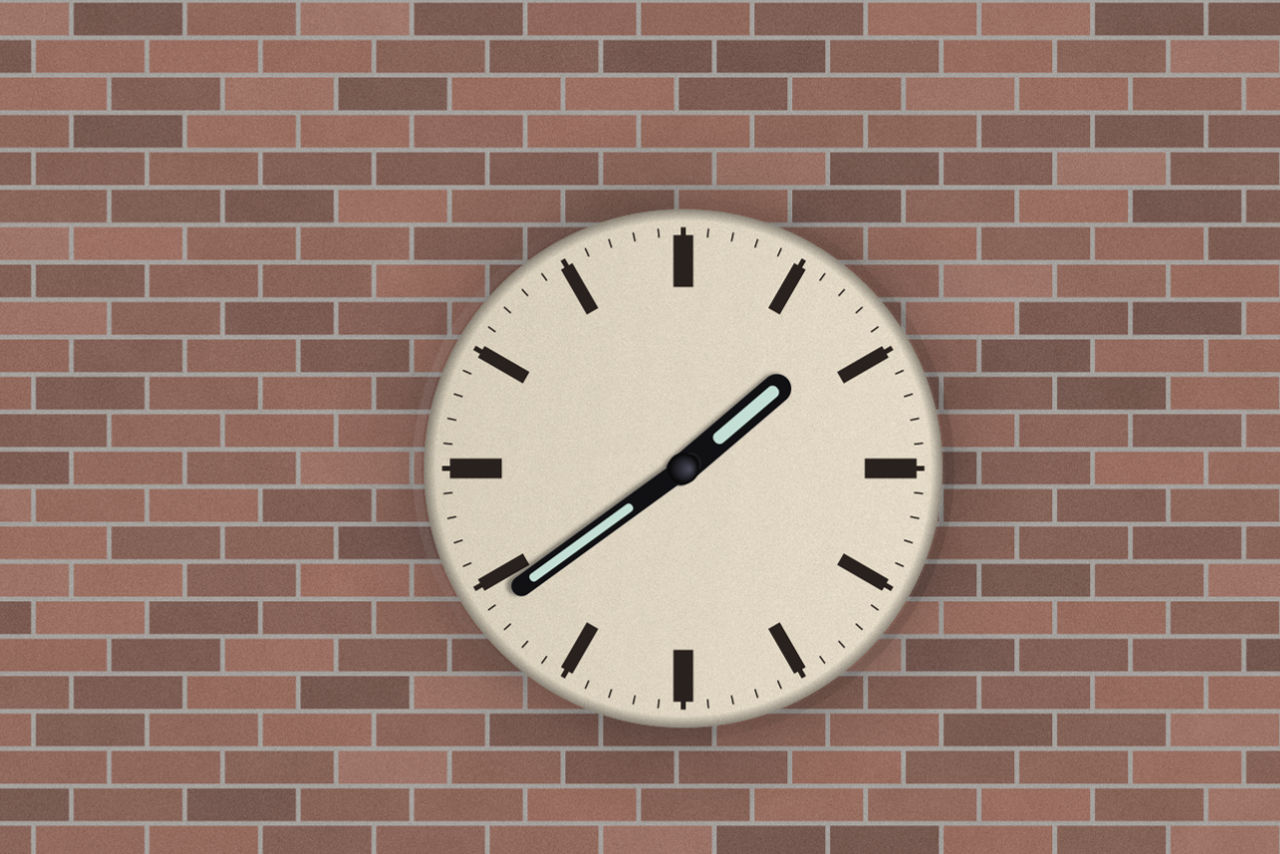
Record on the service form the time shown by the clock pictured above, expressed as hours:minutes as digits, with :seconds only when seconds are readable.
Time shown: 1:39
